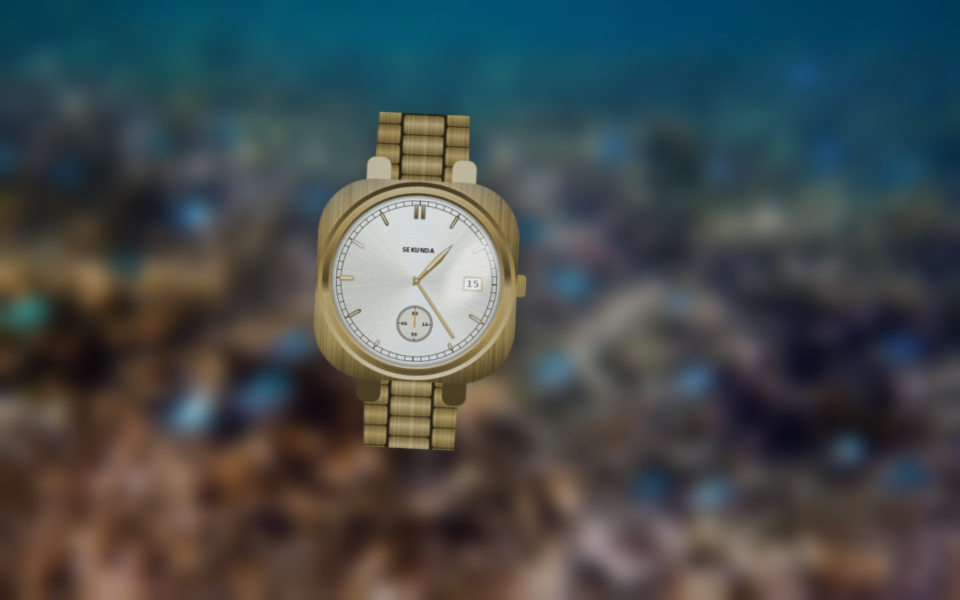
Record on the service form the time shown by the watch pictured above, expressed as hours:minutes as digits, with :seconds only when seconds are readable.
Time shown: 1:24
